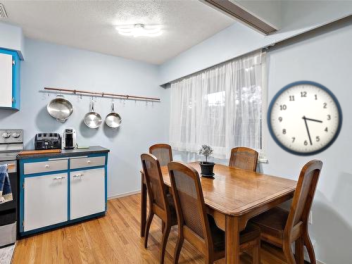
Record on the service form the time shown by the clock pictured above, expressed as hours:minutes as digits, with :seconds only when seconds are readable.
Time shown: 3:28
